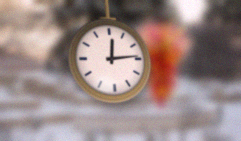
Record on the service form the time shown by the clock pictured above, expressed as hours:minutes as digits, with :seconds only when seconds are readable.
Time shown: 12:14
